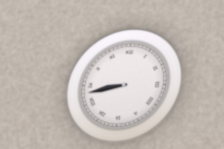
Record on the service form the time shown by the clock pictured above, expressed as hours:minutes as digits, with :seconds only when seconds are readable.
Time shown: 8:43
